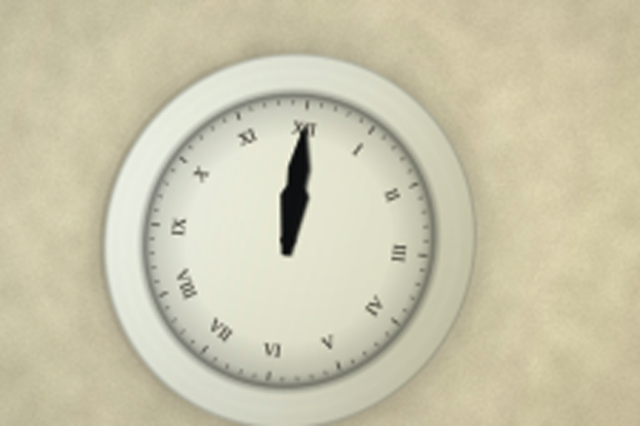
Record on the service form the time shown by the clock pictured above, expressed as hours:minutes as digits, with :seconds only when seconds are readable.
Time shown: 12:00
